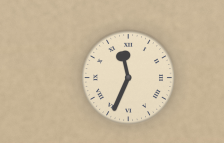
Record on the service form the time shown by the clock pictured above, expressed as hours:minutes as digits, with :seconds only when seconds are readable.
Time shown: 11:34
